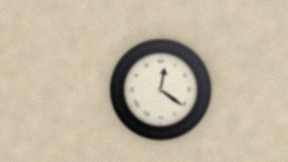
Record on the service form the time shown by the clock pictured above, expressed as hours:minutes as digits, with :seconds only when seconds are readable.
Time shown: 12:21
